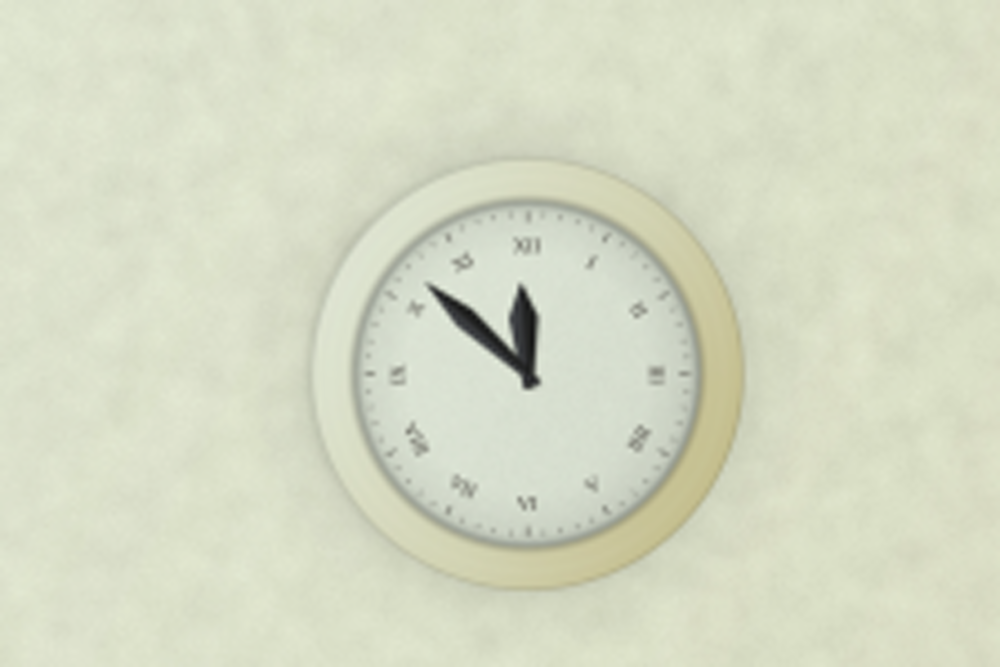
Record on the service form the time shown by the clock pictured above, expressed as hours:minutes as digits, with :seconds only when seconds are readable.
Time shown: 11:52
